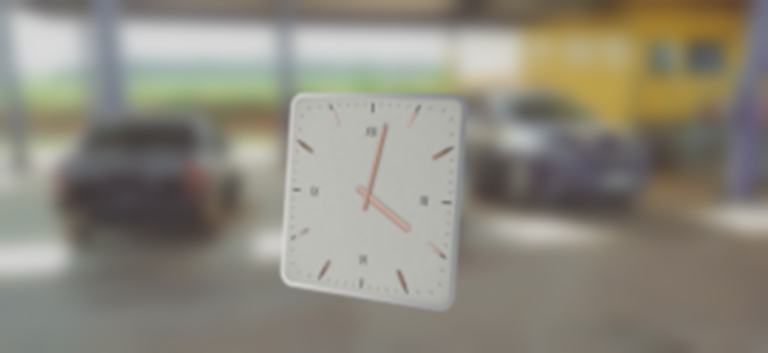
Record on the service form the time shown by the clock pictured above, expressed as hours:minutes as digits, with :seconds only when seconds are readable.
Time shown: 4:02
